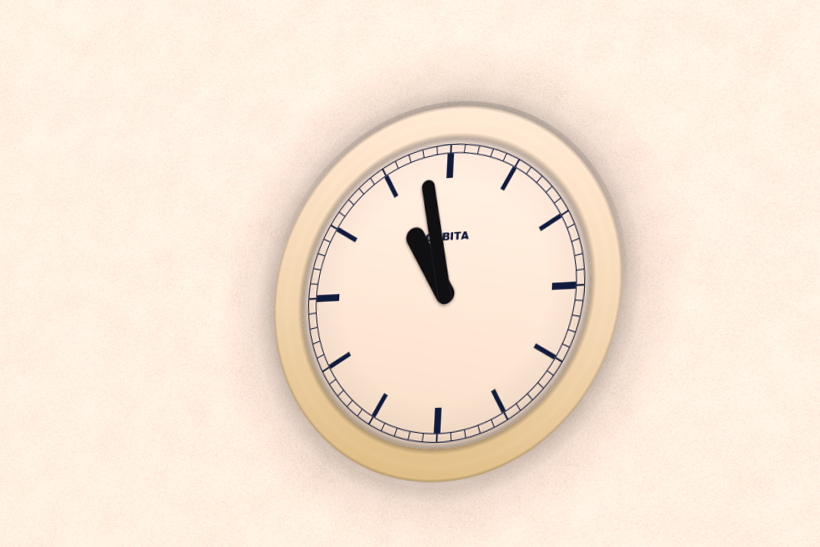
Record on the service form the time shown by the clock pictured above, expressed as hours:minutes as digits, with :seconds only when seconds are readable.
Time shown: 10:58
